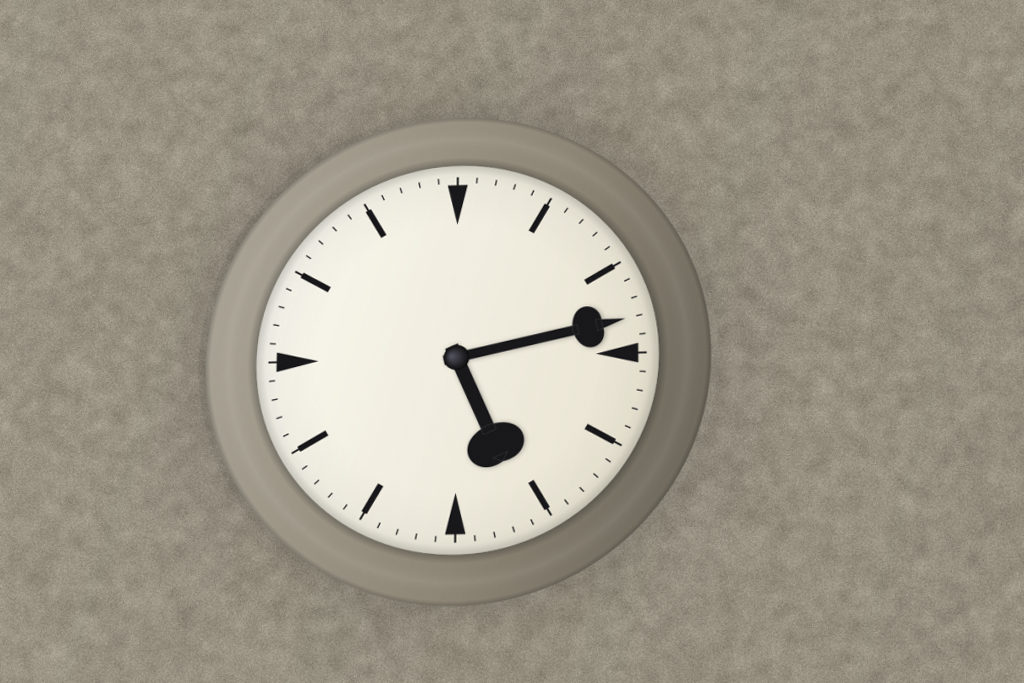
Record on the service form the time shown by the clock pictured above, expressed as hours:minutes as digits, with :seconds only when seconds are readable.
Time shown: 5:13
